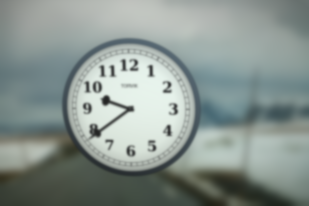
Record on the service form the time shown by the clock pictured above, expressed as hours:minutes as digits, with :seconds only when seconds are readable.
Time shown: 9:39
